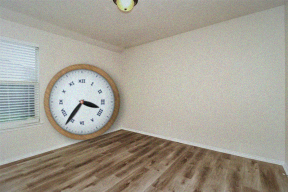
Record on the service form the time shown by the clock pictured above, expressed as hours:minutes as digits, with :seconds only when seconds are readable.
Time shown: 3:36
